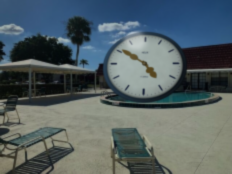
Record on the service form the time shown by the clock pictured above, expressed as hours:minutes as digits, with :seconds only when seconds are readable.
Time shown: 4:51
